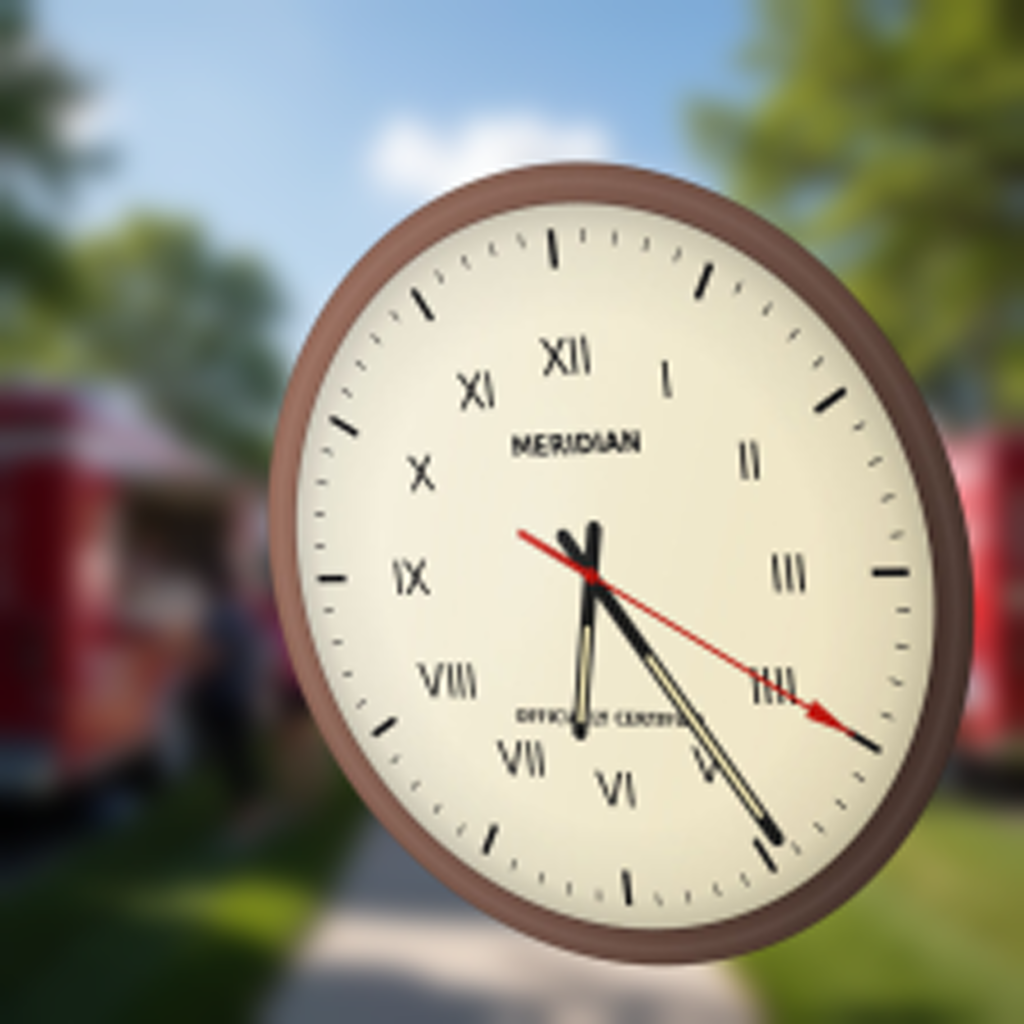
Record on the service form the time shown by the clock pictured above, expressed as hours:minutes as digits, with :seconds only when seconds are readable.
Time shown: 6:24:20
